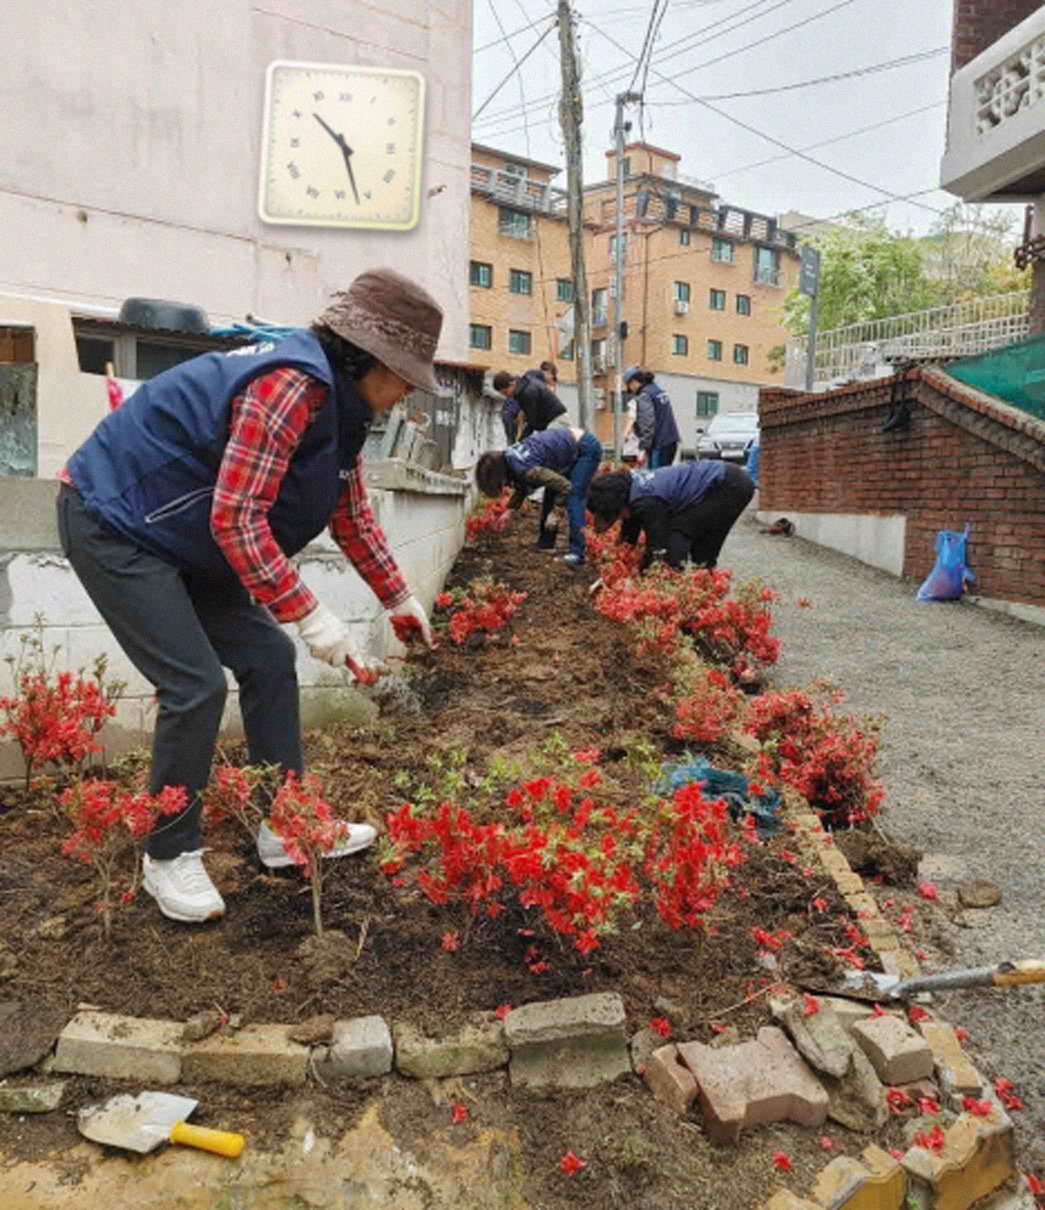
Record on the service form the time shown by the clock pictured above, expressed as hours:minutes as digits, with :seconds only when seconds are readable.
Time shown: 10:27
